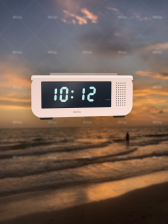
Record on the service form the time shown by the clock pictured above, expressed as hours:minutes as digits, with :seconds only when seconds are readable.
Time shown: 10:12
